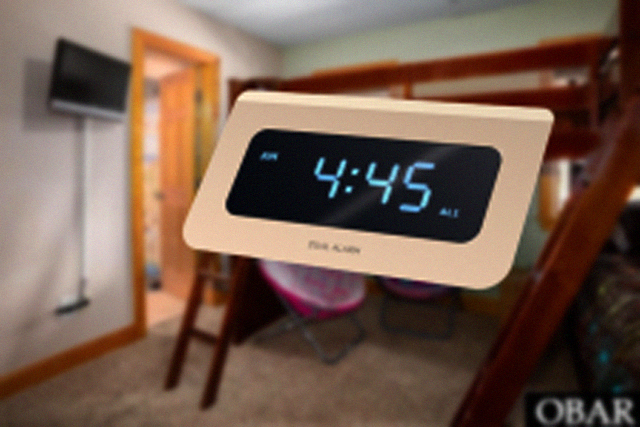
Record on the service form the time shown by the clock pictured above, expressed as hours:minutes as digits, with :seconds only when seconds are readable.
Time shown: 4:45
